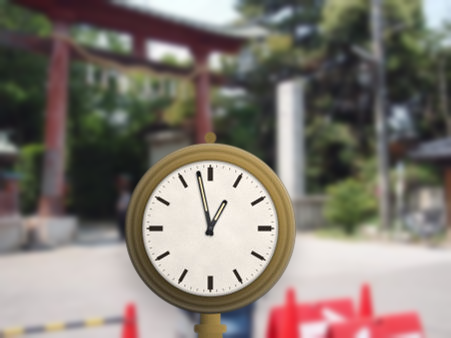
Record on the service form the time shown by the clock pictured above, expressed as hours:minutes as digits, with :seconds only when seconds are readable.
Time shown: 12:58
